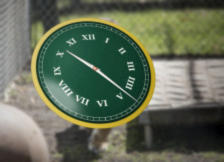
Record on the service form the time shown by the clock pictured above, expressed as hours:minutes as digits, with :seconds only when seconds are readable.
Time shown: 10:23
